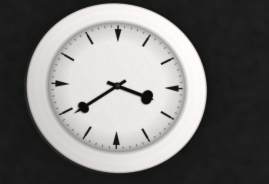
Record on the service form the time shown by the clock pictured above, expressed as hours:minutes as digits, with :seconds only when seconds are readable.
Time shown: 3:39
